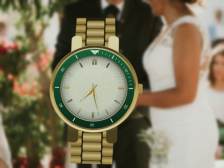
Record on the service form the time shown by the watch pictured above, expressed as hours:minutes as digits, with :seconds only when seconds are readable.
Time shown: 7:28
